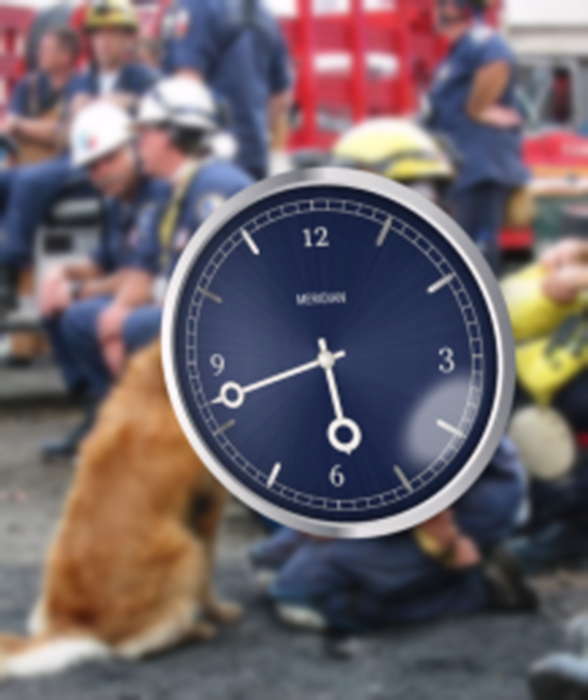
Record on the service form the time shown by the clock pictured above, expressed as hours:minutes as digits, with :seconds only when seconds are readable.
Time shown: 5:42
